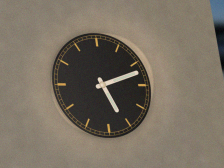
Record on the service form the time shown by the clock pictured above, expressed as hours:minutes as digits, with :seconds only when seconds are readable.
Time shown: 5:12
